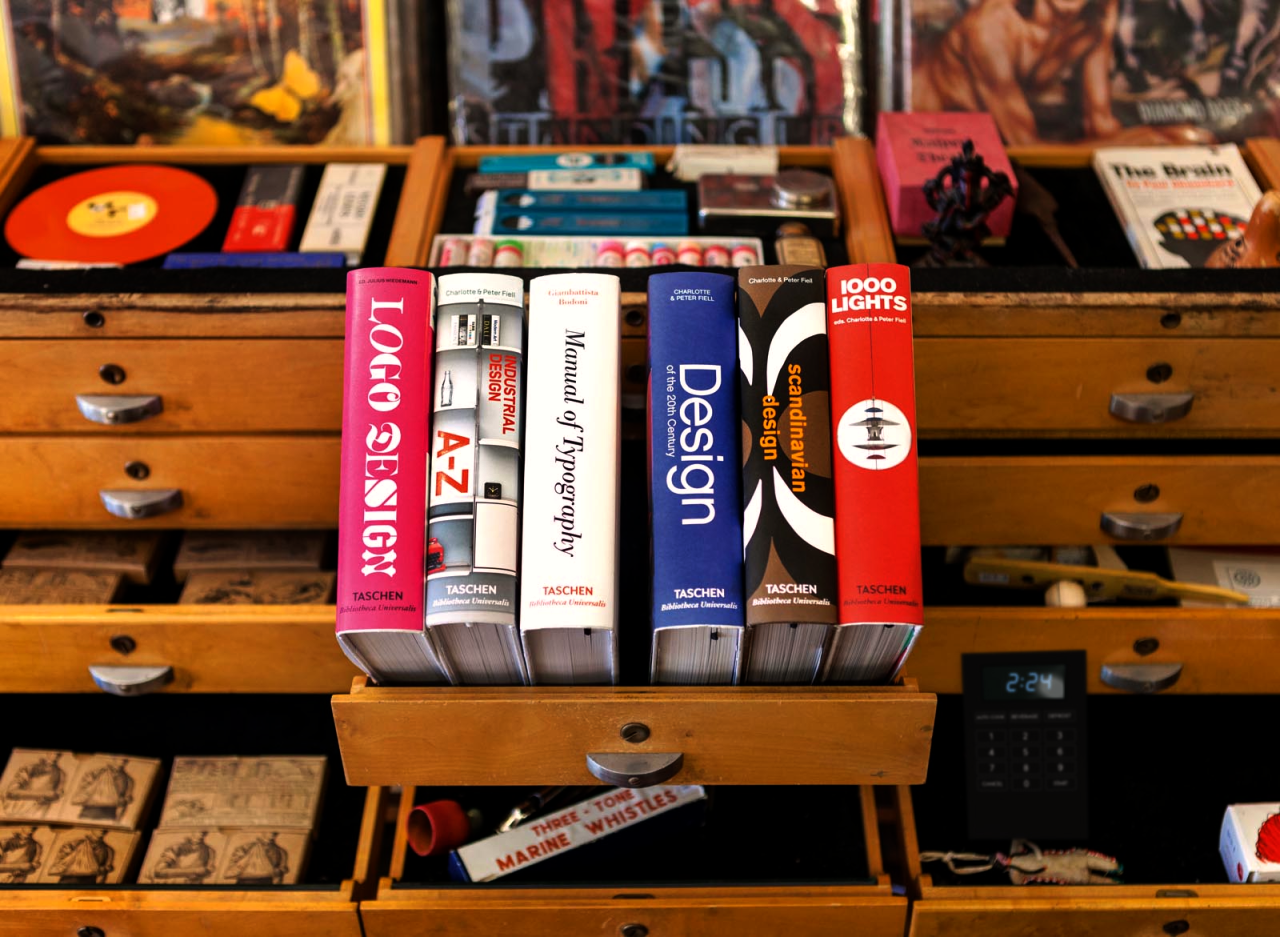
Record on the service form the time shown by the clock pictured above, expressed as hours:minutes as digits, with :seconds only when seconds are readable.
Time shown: 2:24
